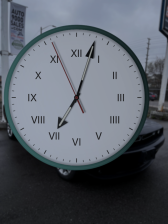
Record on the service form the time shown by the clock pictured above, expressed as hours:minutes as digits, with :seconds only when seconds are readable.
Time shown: 7:02:56
